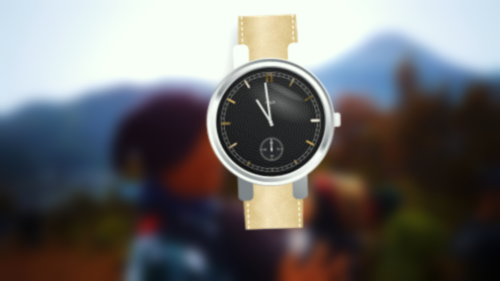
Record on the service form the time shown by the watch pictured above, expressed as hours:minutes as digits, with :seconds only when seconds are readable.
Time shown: 10:59
